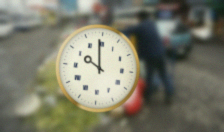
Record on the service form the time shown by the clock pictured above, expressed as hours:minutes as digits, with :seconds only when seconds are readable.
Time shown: 9:59
